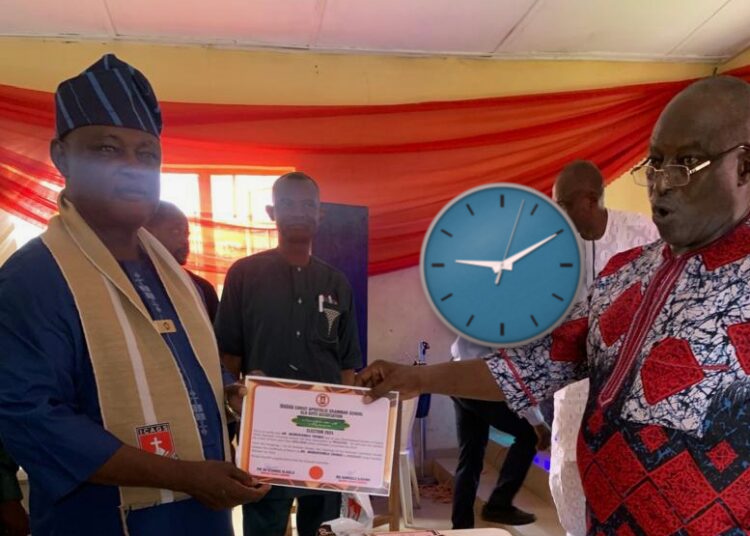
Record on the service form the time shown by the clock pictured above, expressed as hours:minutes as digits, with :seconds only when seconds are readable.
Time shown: 9:10:03
